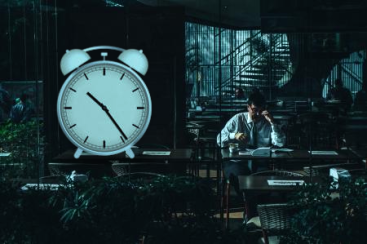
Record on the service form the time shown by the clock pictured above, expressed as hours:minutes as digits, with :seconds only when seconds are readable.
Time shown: 10:24
